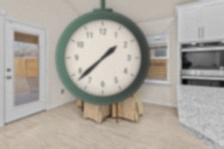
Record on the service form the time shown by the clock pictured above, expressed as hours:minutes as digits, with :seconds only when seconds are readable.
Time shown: 1:38
